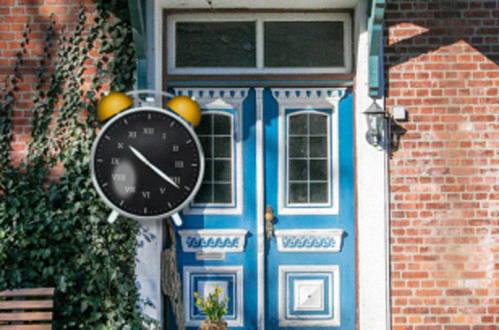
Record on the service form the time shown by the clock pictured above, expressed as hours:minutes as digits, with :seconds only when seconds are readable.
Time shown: 10:21
